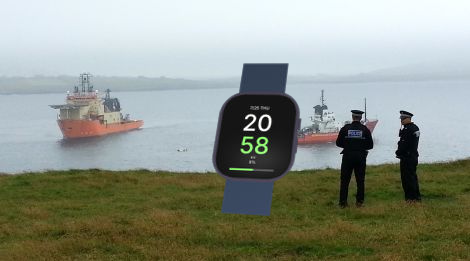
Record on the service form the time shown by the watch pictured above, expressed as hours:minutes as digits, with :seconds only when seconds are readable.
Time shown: 20:58
